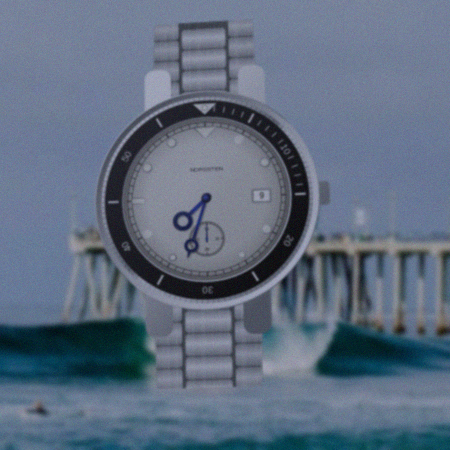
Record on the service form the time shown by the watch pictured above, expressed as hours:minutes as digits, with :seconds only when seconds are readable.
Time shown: 7:33
